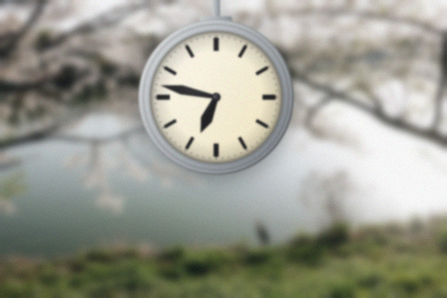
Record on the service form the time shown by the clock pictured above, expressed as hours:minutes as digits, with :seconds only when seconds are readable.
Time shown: 6:47
